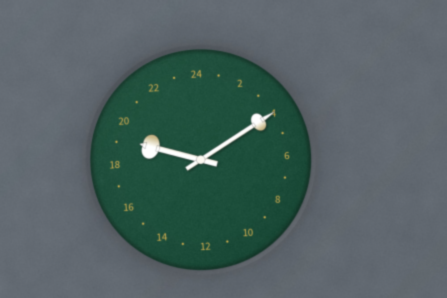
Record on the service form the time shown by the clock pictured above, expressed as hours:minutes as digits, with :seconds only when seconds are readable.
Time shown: 19:10
